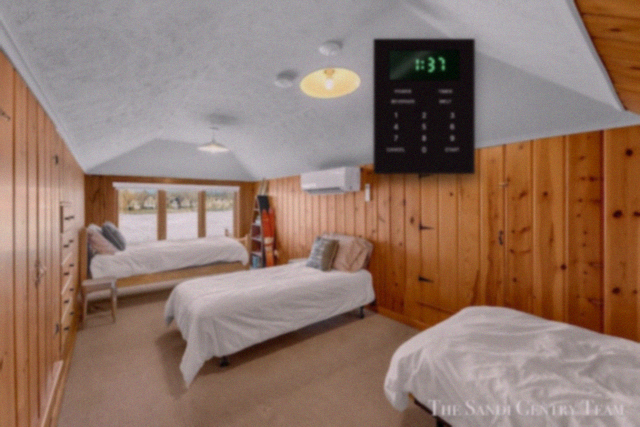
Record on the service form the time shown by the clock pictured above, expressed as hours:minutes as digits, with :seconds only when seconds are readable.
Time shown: 1:37
